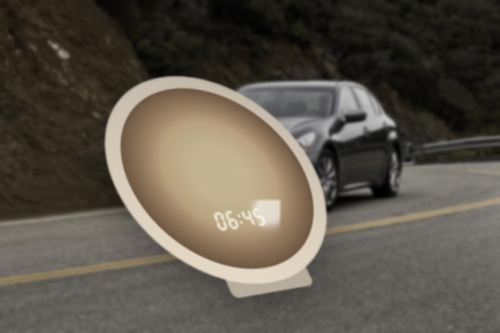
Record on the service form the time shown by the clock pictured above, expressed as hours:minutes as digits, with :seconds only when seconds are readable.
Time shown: 6:45
